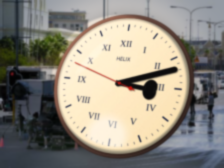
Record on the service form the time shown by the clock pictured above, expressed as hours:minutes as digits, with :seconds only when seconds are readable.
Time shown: 3:11:48
